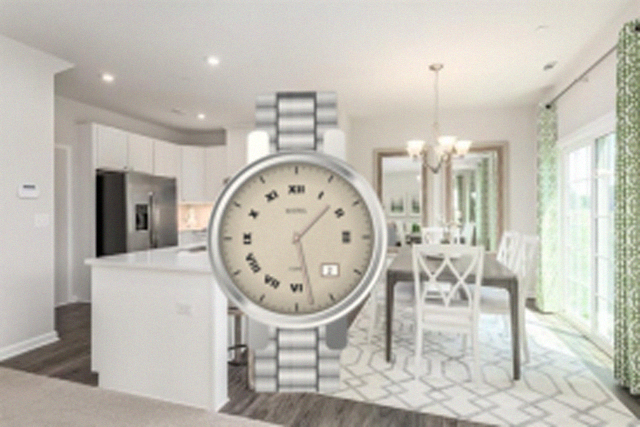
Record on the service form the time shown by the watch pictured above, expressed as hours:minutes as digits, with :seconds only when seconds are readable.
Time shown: 1:28
